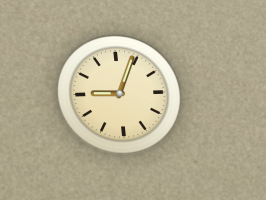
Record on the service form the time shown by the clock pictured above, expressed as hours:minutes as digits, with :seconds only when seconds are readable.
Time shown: 9:04
